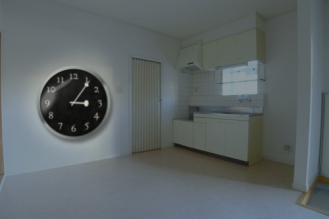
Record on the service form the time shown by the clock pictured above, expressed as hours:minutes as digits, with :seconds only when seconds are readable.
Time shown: 3:06
